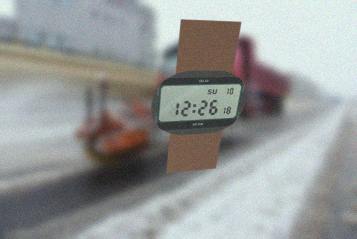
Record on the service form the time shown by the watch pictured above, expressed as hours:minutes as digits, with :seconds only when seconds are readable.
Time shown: 12:26:18
